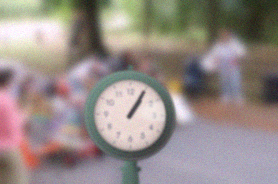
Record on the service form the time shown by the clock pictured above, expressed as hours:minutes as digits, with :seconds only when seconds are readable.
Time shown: 1:05
